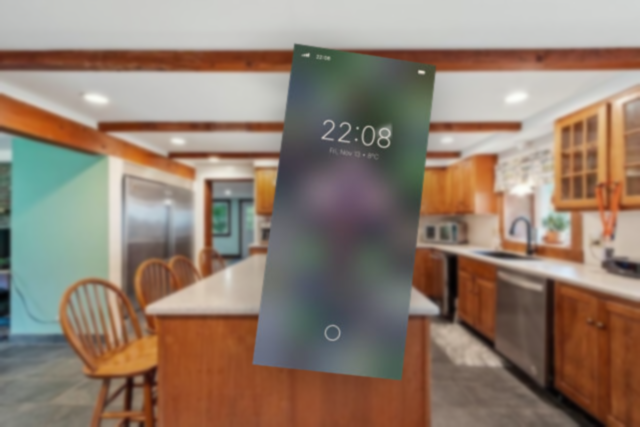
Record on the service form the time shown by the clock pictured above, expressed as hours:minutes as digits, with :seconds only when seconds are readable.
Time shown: 22:08
